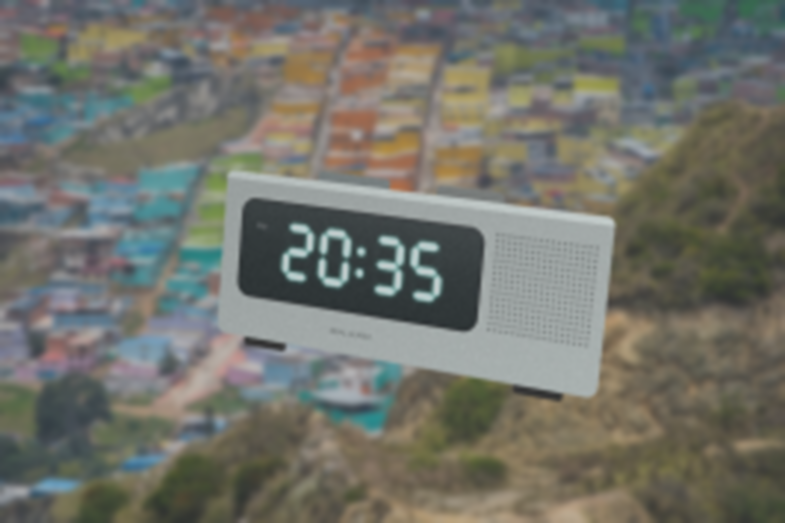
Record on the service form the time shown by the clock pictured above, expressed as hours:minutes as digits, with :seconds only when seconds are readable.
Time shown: 20:35
